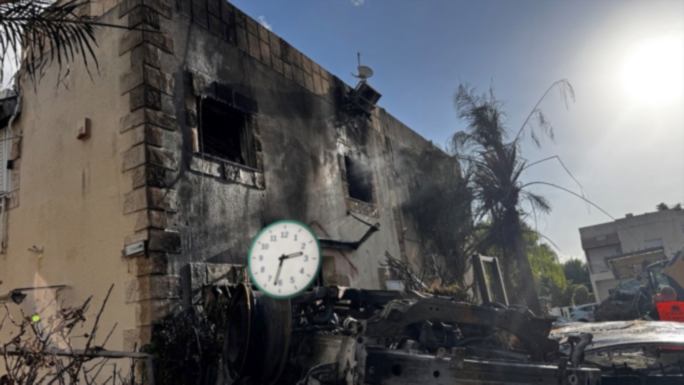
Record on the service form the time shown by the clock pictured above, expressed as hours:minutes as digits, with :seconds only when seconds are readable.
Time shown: 2:32
